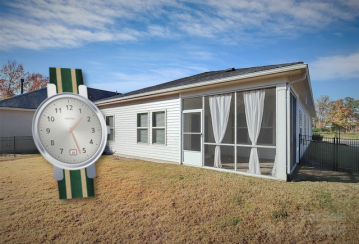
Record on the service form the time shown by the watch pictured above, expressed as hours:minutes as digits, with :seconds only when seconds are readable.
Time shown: 1:27
